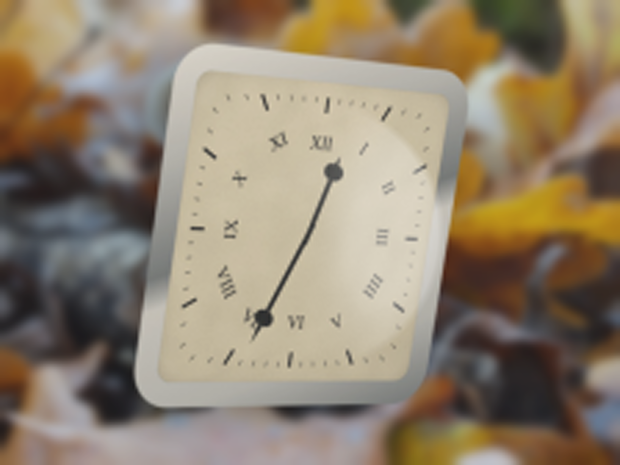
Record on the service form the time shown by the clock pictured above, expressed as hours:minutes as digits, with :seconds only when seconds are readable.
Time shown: 12:34
